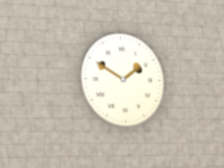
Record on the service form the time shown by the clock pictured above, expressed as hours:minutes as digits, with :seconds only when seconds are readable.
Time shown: 1:50
